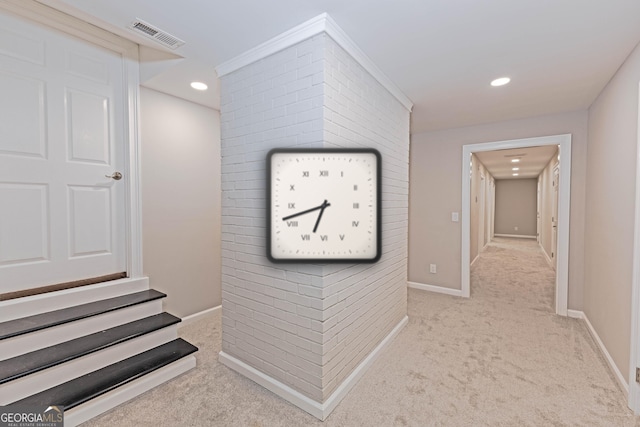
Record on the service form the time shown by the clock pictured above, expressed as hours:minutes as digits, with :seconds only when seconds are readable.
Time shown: 6:42
